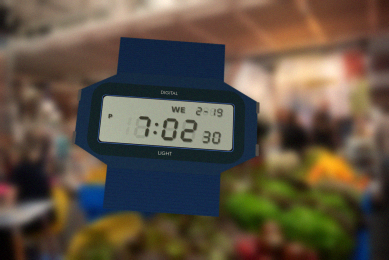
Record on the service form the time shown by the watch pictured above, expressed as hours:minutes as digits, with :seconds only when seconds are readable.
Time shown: 7:02:30
